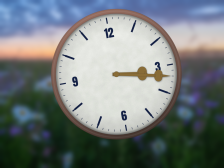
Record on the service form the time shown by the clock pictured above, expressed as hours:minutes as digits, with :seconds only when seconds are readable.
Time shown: 3:17
